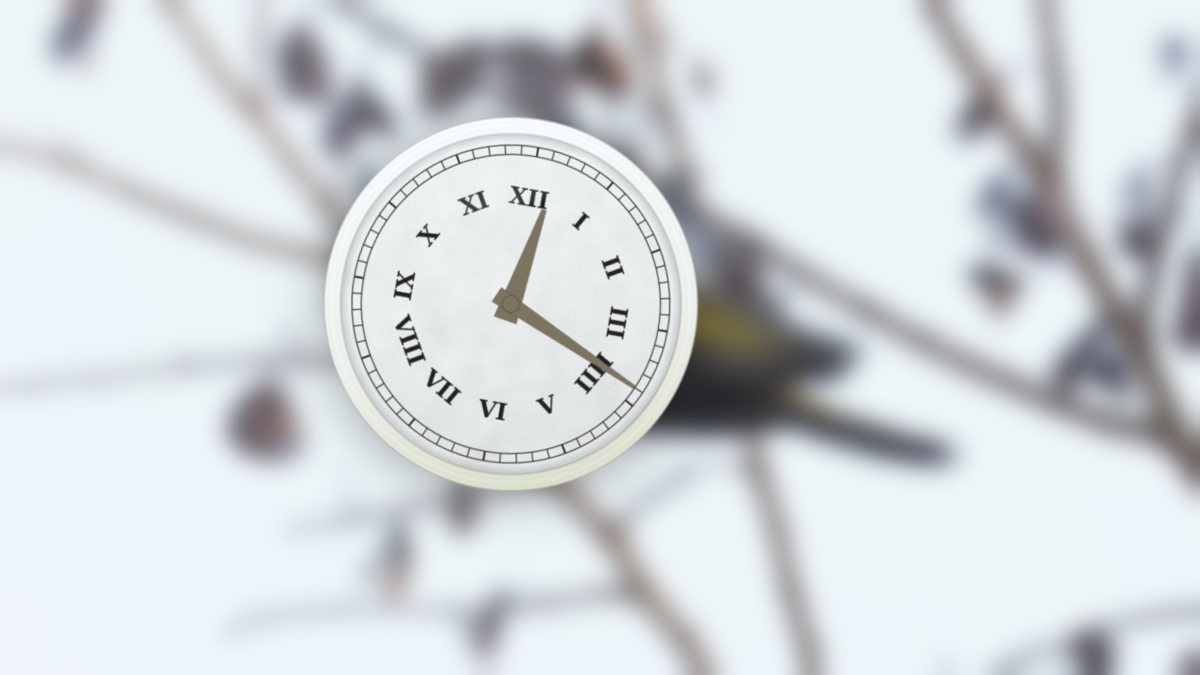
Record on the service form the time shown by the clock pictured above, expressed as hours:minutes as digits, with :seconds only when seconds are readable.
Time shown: 12:19
